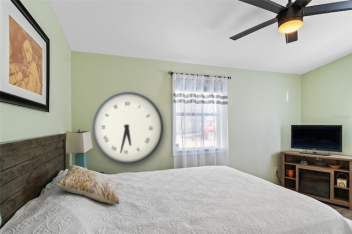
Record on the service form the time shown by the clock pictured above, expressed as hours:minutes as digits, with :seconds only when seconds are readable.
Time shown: 5:32
